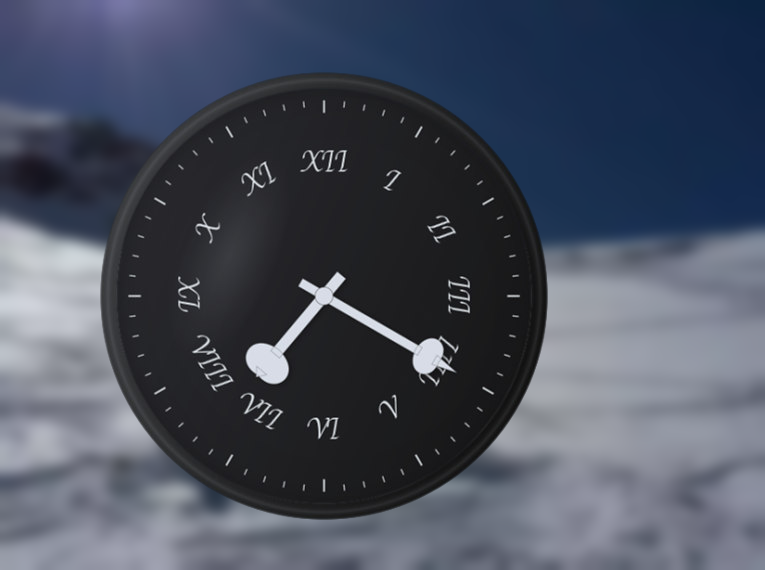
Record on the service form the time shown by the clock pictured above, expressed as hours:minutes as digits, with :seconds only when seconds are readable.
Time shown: 7:20
